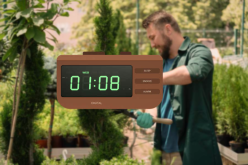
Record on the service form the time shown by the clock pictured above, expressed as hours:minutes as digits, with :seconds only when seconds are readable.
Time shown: 1:08
